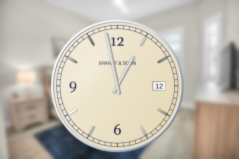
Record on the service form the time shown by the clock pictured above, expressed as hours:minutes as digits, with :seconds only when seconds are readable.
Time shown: 12:58
